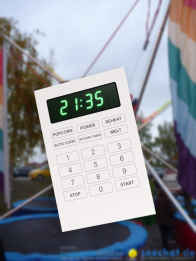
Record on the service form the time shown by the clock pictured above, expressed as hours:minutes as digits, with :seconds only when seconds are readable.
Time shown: 21:35
